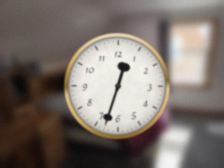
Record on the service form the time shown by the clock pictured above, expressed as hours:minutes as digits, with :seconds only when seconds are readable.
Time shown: 12:33
